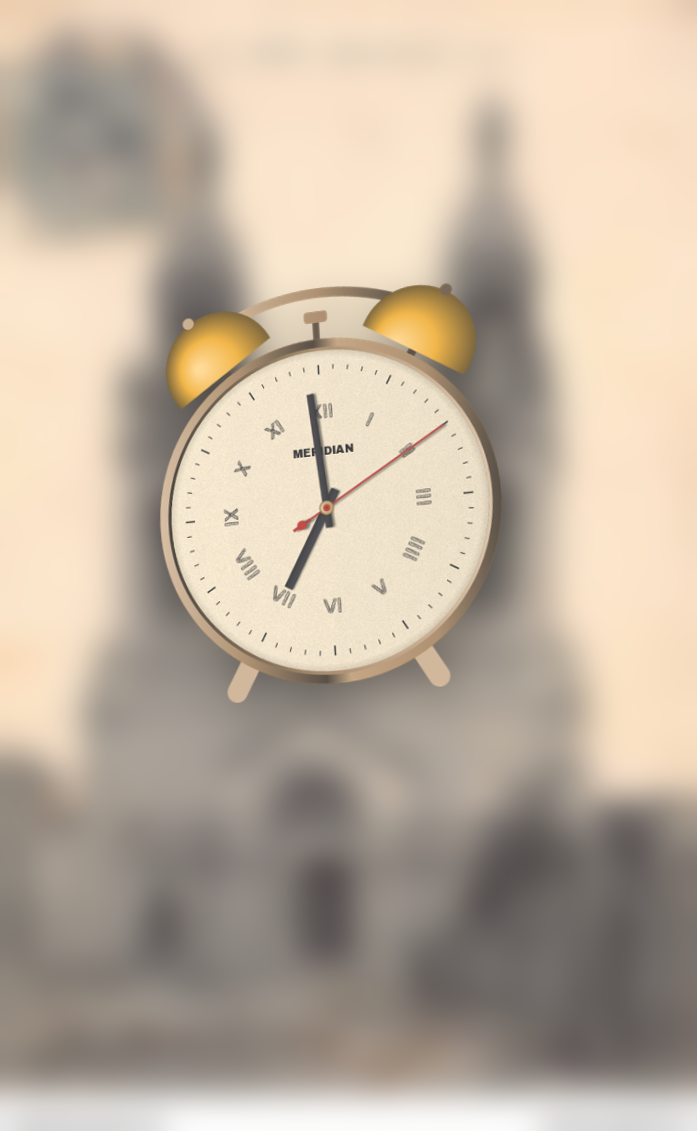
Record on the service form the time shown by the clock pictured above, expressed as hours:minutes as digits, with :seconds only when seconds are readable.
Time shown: 6:59:10
